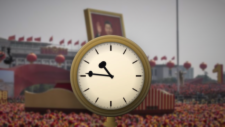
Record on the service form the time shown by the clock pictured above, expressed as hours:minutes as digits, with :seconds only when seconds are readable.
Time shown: 10:46
